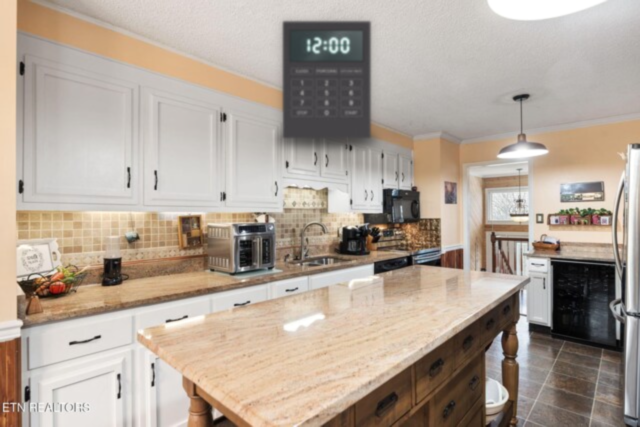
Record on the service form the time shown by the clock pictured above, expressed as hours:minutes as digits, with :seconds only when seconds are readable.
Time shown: 12:00
